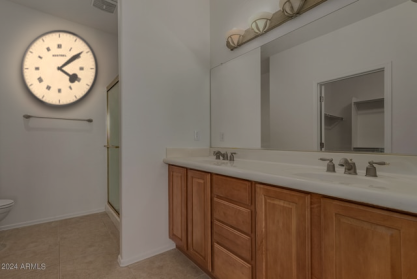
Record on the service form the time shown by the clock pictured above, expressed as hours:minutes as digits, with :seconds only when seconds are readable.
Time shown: 4:09
